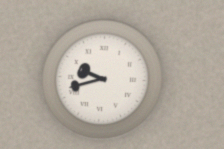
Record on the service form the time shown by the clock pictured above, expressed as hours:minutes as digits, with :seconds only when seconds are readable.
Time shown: 9:42
